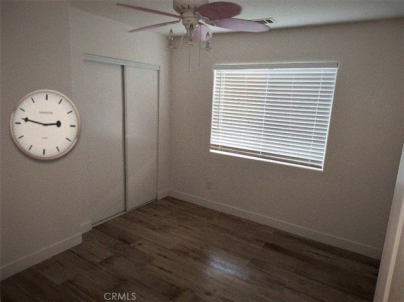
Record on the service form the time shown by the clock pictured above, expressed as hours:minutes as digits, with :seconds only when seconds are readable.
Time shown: 2:47
